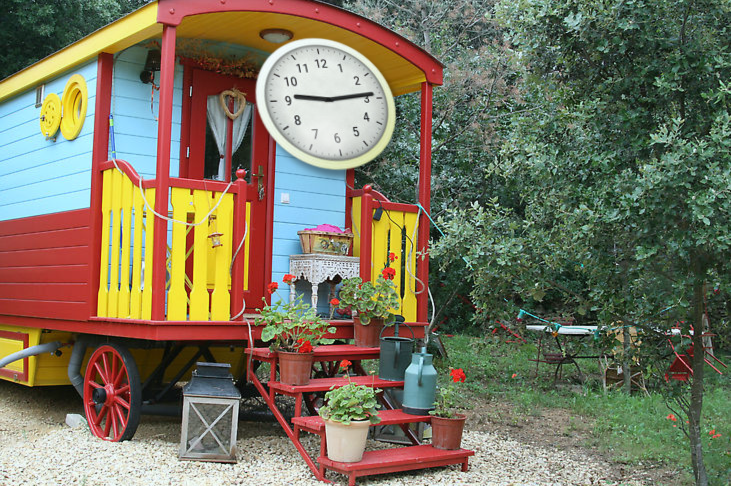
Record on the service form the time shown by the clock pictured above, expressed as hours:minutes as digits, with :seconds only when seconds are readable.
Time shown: 9:14
